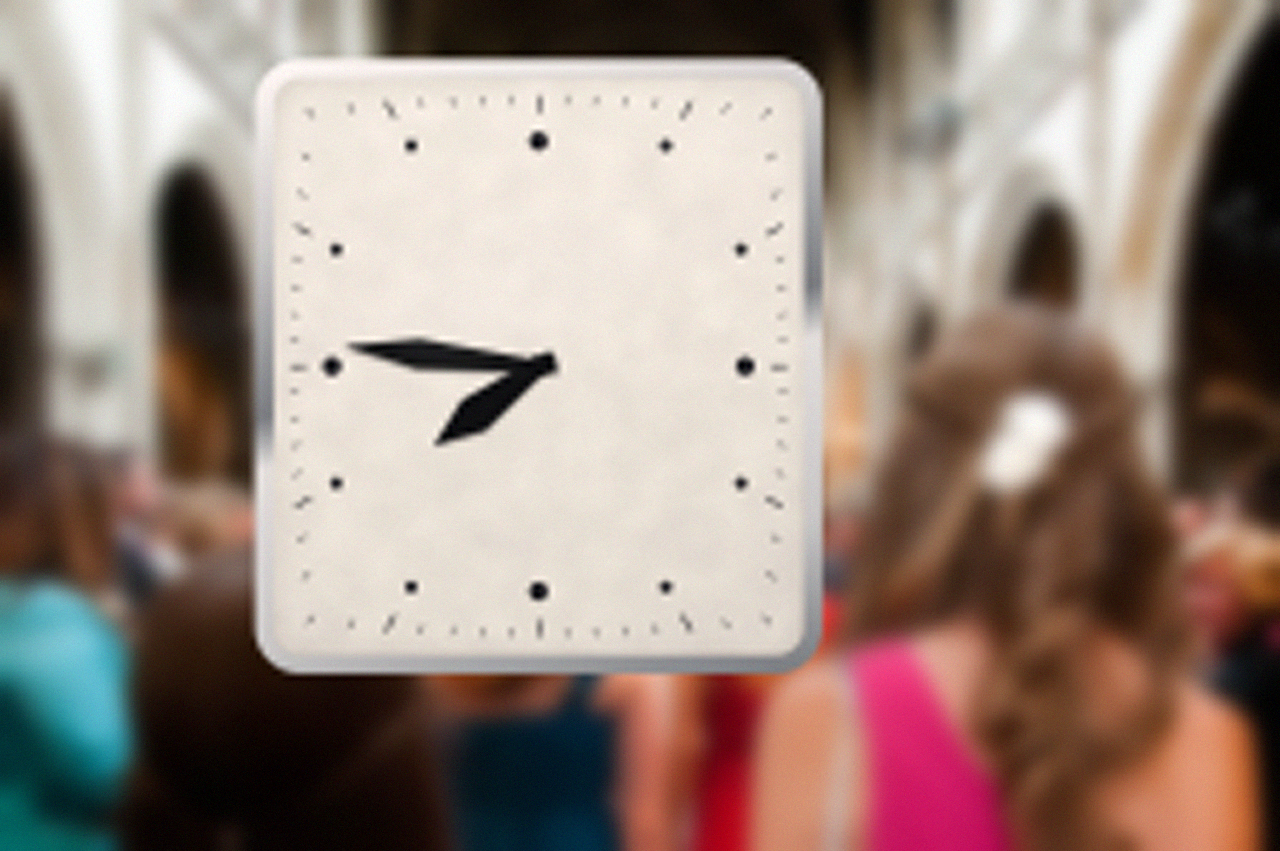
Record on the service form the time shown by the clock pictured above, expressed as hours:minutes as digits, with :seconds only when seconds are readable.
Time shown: 7:46
